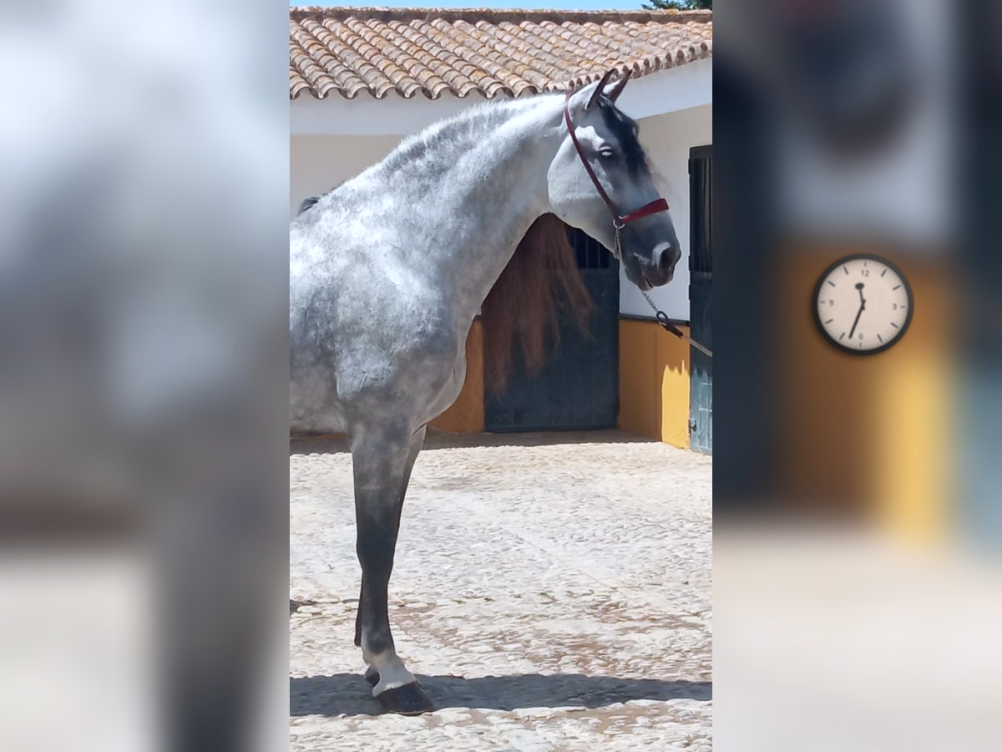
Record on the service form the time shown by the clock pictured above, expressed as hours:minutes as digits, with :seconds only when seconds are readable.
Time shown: 11:33
